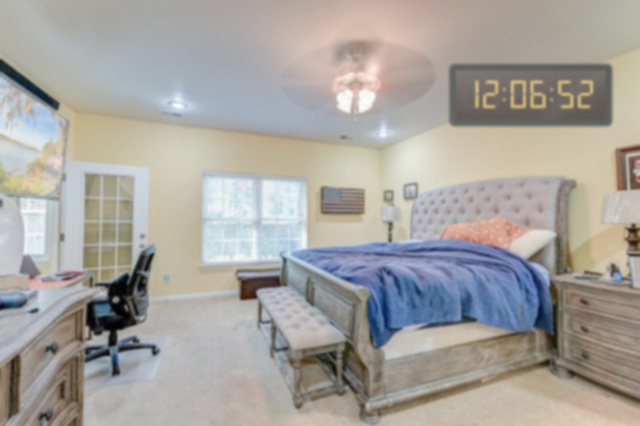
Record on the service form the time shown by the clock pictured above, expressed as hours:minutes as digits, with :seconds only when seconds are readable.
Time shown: 12:06:52
